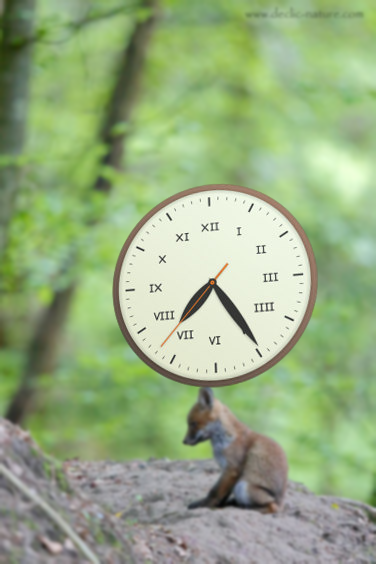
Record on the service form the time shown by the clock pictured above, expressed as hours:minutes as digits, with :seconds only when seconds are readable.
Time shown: 7:24:37
